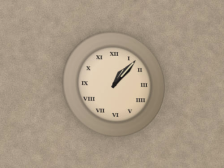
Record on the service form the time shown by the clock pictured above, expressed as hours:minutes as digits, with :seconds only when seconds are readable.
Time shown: 1:07
